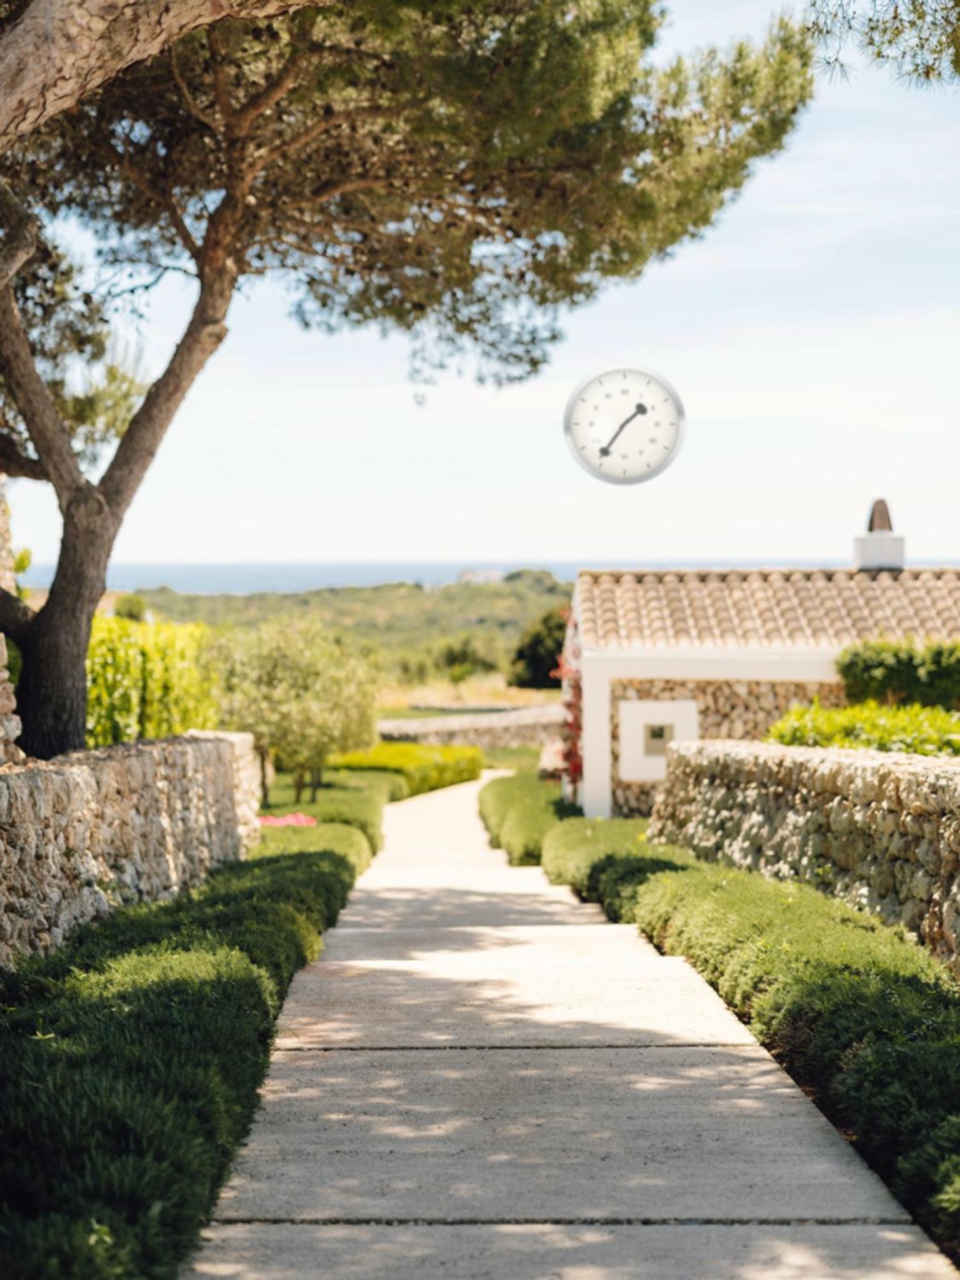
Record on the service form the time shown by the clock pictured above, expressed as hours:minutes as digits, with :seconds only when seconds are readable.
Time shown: 1:36
